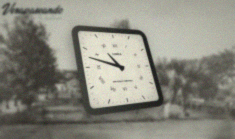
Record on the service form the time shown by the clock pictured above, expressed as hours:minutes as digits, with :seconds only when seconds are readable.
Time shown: 10:48
